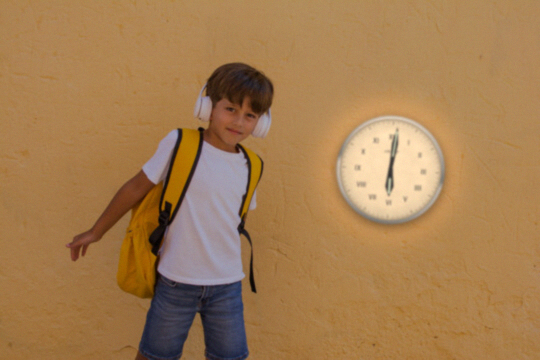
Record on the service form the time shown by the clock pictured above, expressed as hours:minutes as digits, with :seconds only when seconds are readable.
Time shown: 6:01
